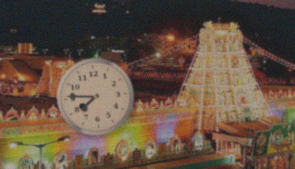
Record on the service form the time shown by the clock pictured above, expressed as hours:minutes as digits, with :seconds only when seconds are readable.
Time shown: 7:46
